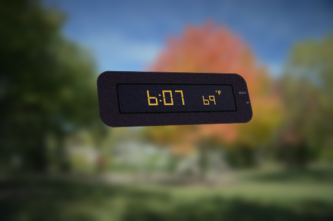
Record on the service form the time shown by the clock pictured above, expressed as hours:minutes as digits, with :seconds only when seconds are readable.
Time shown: 6:07
